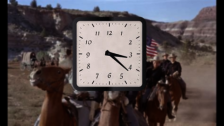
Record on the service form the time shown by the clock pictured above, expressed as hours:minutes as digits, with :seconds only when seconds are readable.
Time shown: 3:22
